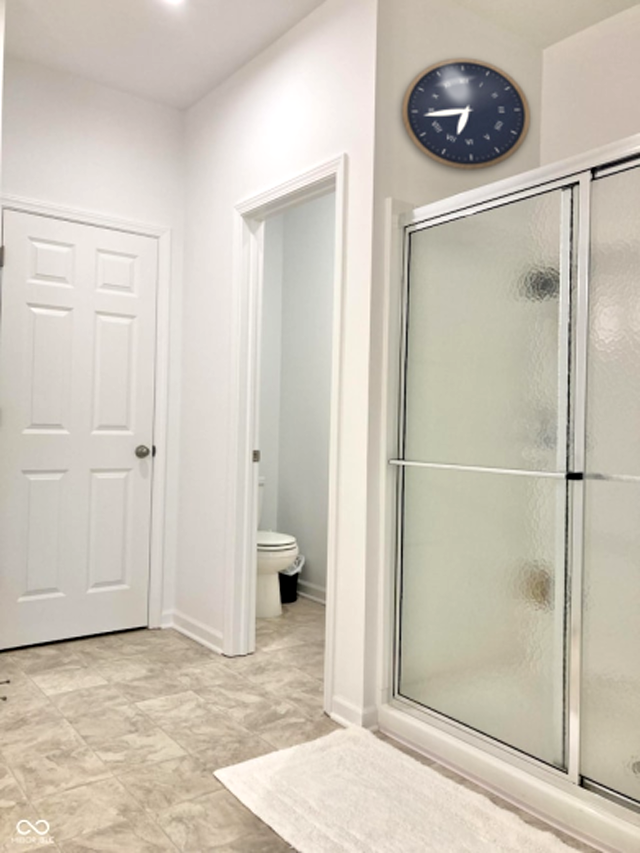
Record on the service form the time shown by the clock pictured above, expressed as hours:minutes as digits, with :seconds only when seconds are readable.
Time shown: 6:44
